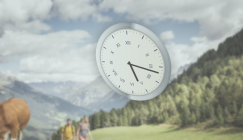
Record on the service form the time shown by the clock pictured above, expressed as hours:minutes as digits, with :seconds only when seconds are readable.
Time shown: 5:17
